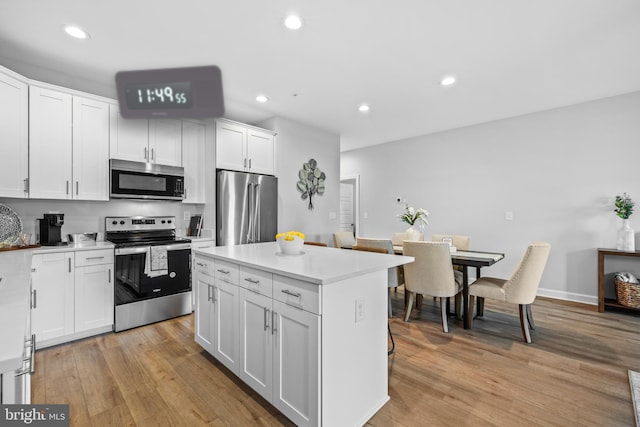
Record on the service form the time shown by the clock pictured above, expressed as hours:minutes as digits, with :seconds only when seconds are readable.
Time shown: 11:49
